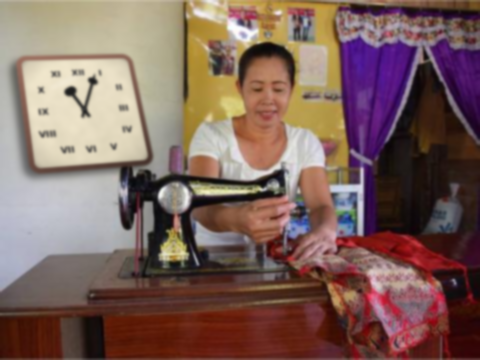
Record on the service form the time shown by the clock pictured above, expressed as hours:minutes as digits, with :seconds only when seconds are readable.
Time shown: 11:04
